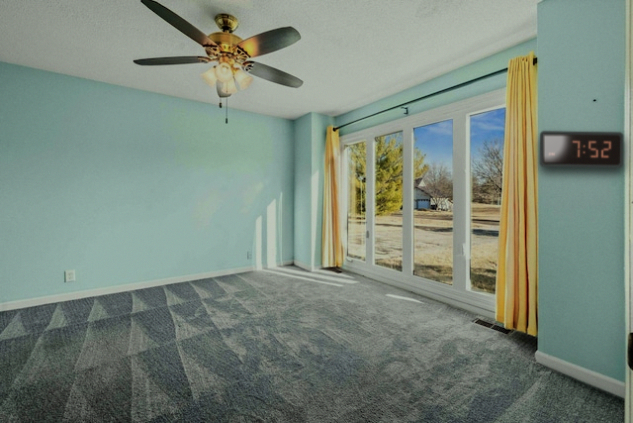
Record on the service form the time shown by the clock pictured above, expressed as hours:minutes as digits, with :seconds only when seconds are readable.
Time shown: 7:52
